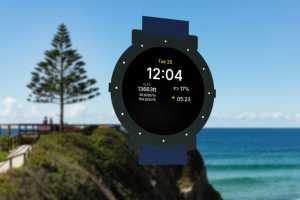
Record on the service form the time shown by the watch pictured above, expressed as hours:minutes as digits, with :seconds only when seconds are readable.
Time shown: 12:04
